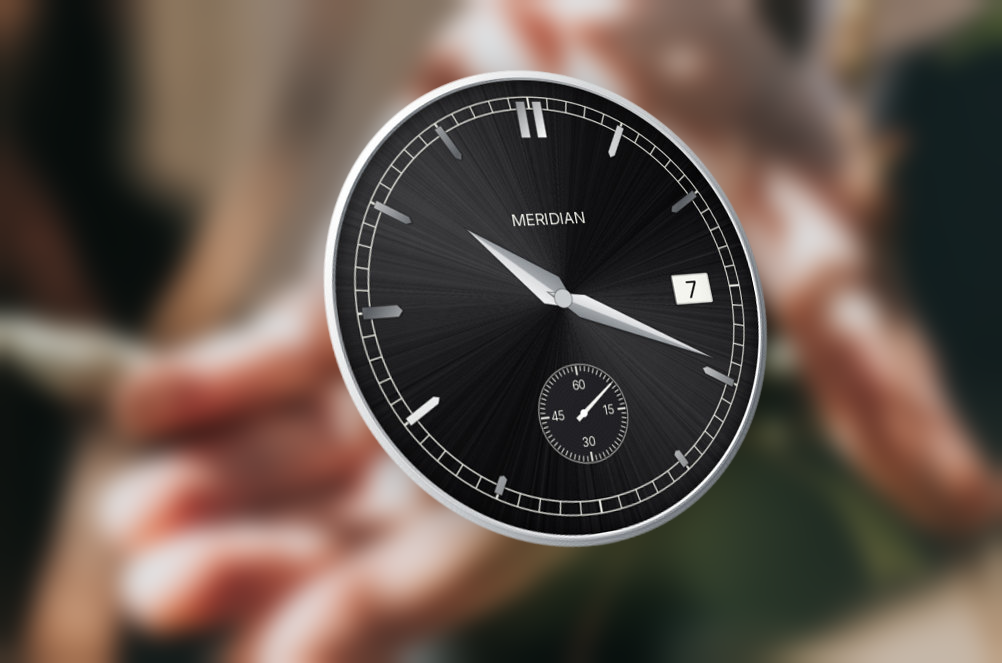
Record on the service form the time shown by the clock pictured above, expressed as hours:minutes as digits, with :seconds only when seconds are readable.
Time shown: 10:19:09
